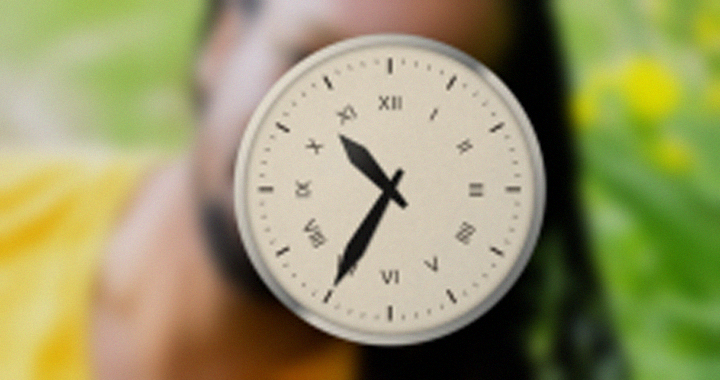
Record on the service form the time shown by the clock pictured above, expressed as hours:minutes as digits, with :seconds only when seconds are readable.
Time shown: 10:35
